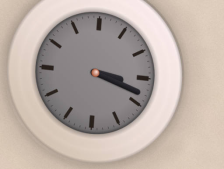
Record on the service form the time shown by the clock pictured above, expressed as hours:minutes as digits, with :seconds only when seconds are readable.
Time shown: 3:18
